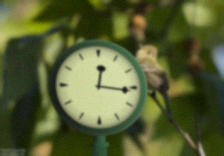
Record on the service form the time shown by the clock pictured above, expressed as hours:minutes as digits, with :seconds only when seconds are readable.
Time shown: 12:16
